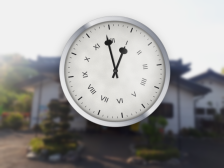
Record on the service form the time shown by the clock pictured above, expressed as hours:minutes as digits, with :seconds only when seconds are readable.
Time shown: 12:59
